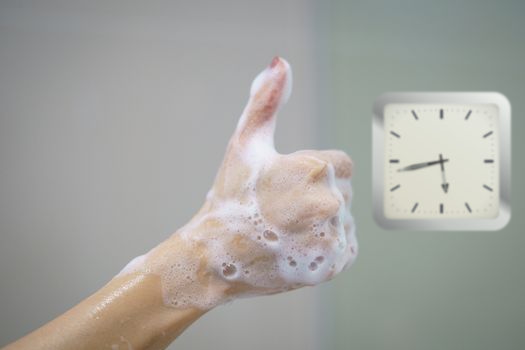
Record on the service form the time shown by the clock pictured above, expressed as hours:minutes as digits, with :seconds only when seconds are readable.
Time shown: 5:43
